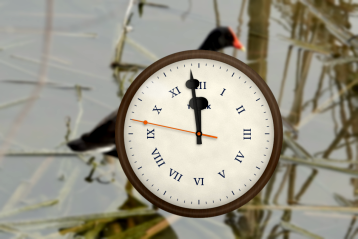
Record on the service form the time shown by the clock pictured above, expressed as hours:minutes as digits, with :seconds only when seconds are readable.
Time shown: 11:58:47
